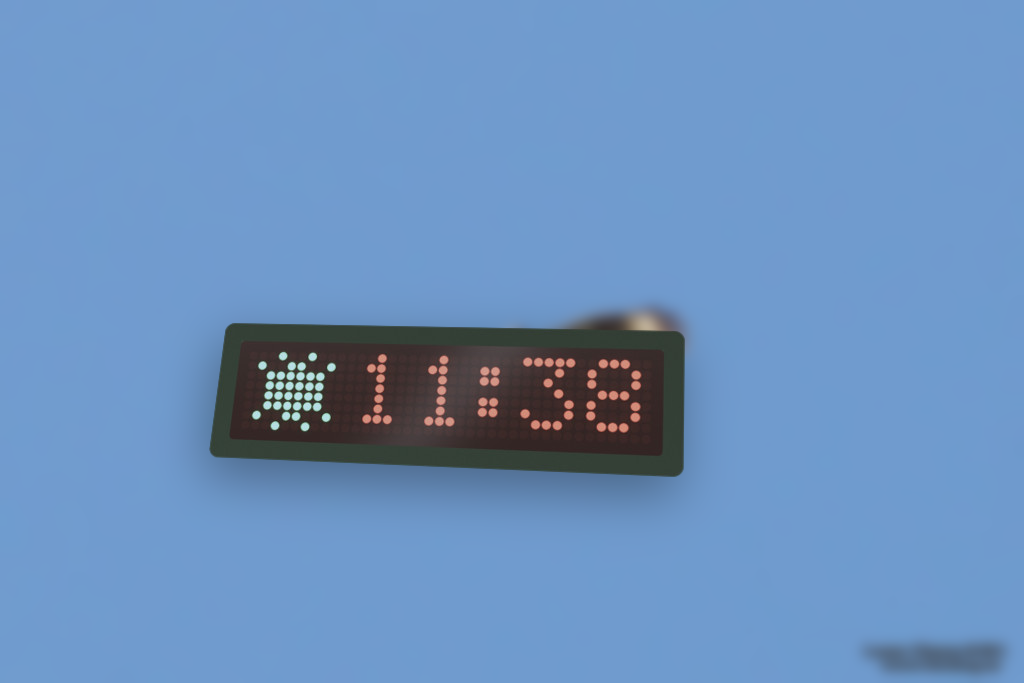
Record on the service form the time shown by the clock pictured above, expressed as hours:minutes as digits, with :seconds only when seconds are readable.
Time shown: 11:38
